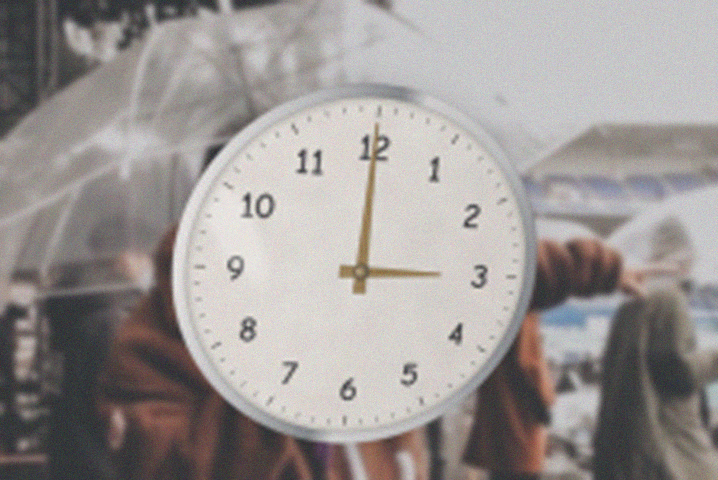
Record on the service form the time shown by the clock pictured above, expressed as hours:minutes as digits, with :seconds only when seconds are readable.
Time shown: 3:00
